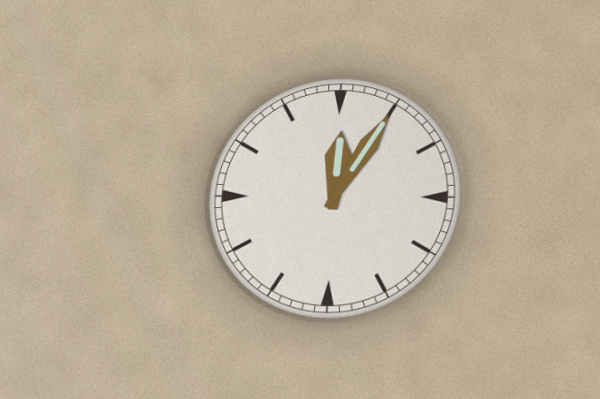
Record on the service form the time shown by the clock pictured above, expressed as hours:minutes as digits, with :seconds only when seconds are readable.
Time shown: 12:05
